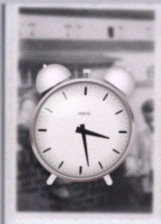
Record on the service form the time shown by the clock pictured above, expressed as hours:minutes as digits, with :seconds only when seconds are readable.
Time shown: 3:28
